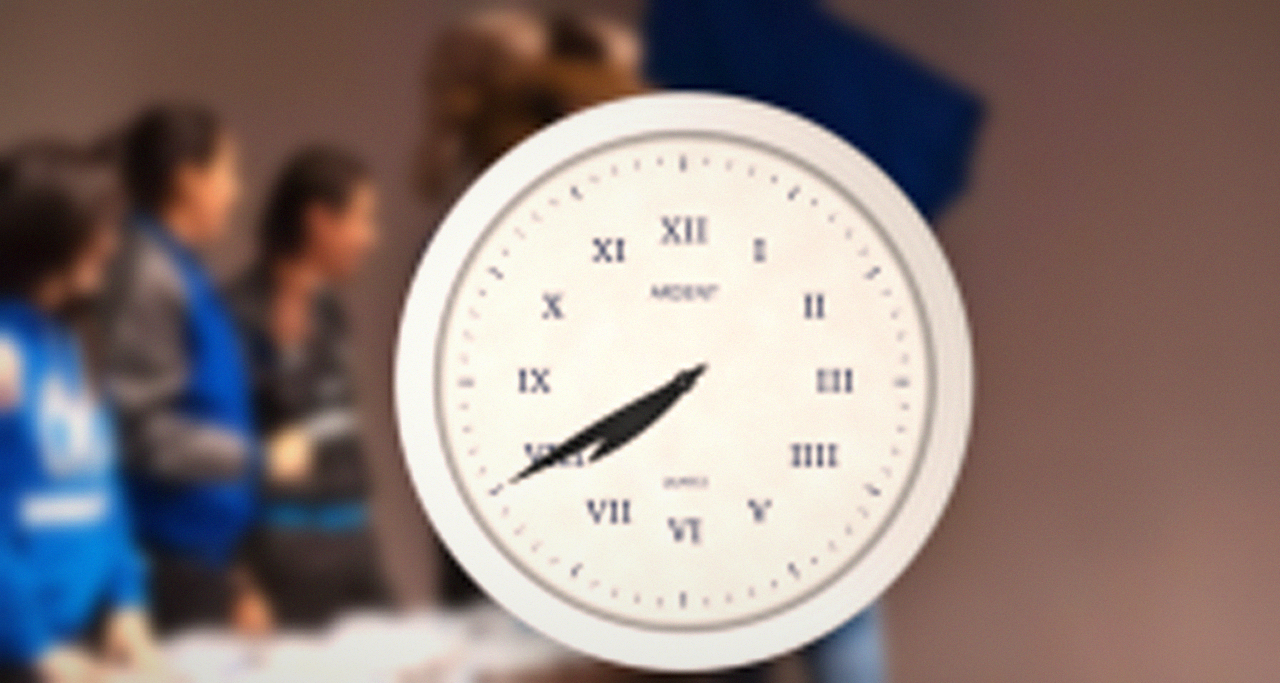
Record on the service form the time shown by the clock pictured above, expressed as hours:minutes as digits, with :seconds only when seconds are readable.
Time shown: 7:40
